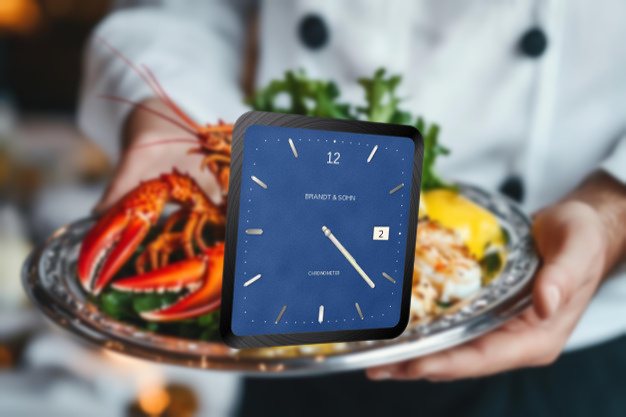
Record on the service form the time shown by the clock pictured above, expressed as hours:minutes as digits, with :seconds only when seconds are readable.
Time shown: 4:22
